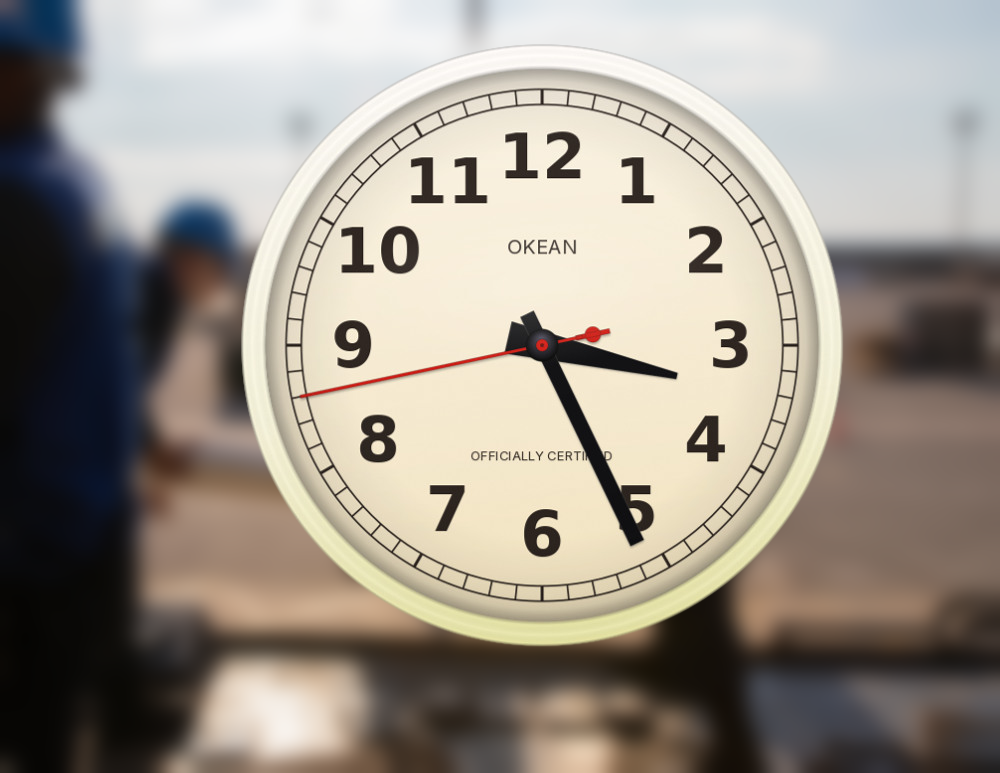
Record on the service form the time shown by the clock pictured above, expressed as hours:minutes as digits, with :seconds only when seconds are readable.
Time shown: 3:25:43
